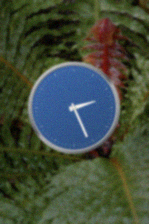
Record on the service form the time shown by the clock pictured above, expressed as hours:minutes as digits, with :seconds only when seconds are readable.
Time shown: 2:26
